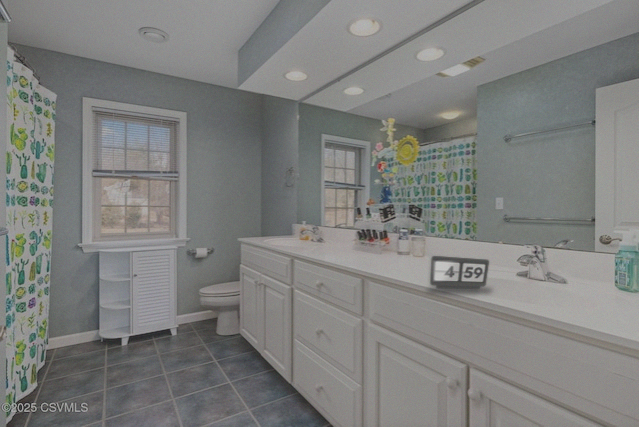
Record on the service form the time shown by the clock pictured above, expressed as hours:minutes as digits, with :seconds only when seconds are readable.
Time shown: 4:59
